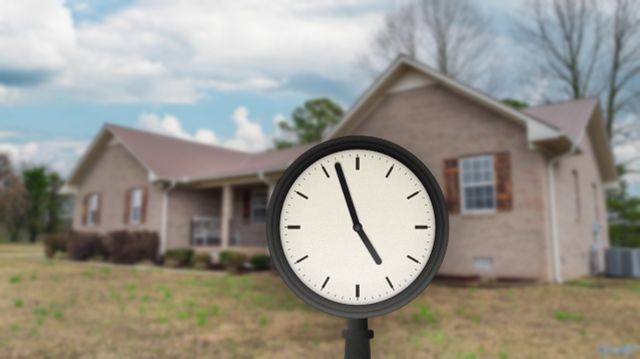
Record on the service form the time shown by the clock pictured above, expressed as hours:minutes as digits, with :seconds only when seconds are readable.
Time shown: 4:57
